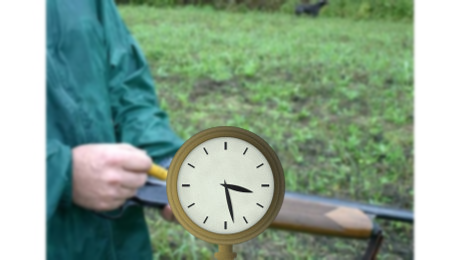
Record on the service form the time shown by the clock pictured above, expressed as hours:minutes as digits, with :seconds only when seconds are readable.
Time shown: 3:28
